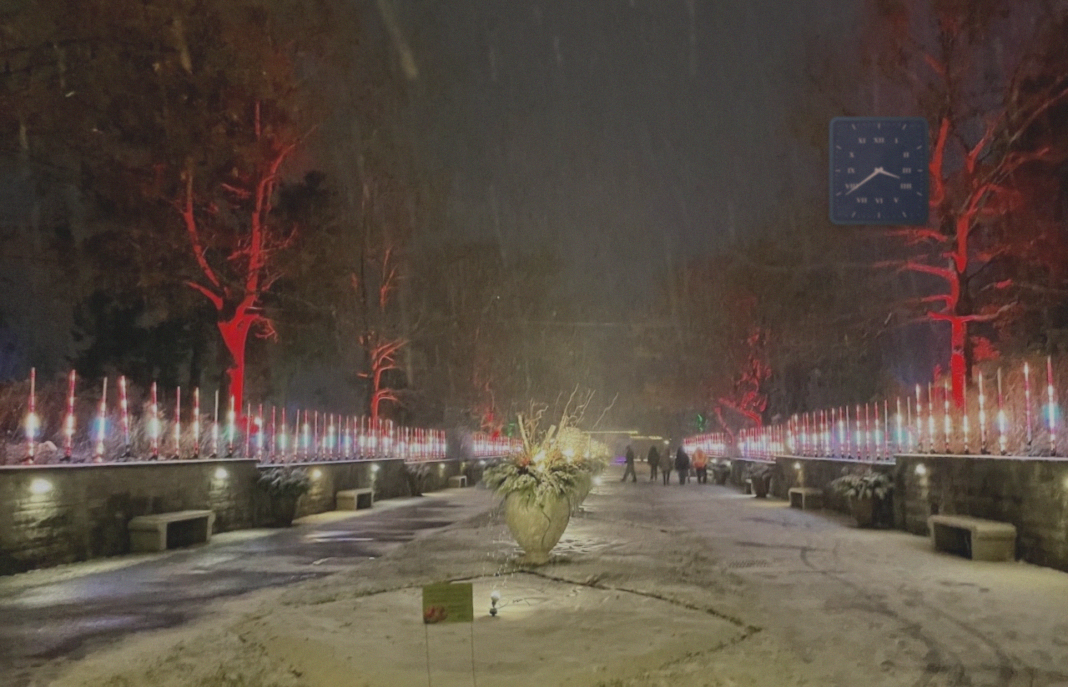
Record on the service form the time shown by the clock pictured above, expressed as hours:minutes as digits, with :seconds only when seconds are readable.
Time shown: 3:39
